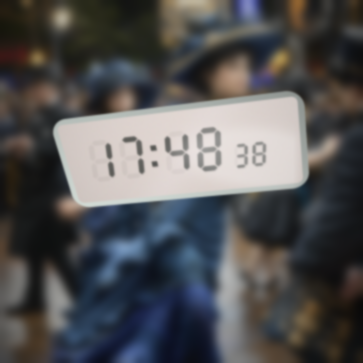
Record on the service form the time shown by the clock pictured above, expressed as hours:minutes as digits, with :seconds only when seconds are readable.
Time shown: 17:48:38
